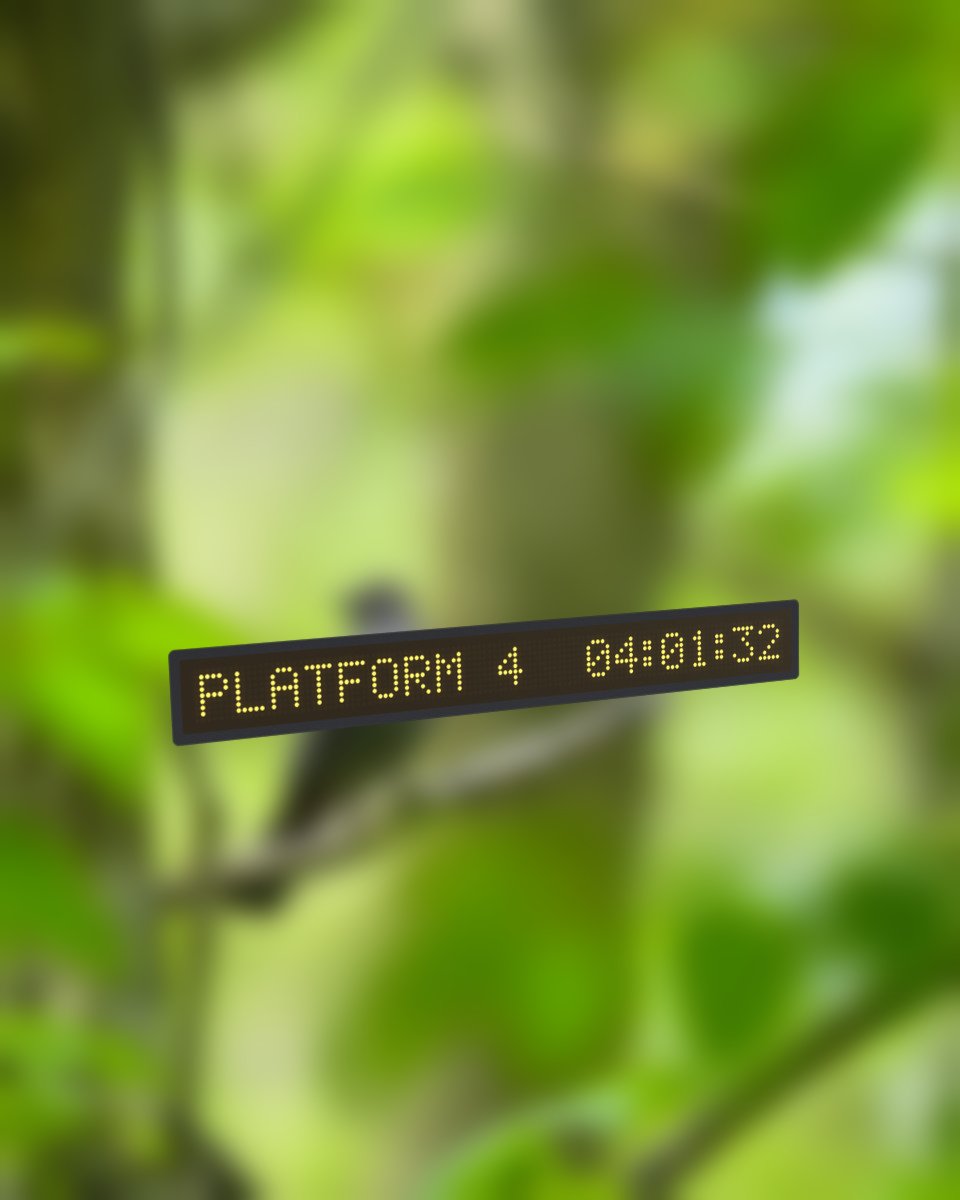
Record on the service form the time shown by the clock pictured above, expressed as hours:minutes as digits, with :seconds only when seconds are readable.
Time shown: 4:01:32
